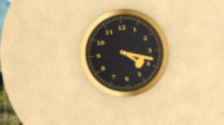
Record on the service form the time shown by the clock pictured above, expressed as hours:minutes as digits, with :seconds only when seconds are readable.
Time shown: 4:18
